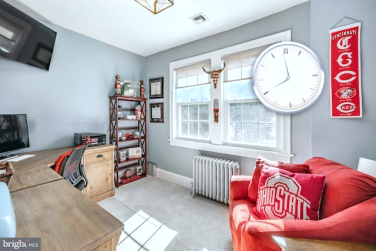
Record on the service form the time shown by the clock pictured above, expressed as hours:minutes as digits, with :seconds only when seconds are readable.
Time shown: 7:59
